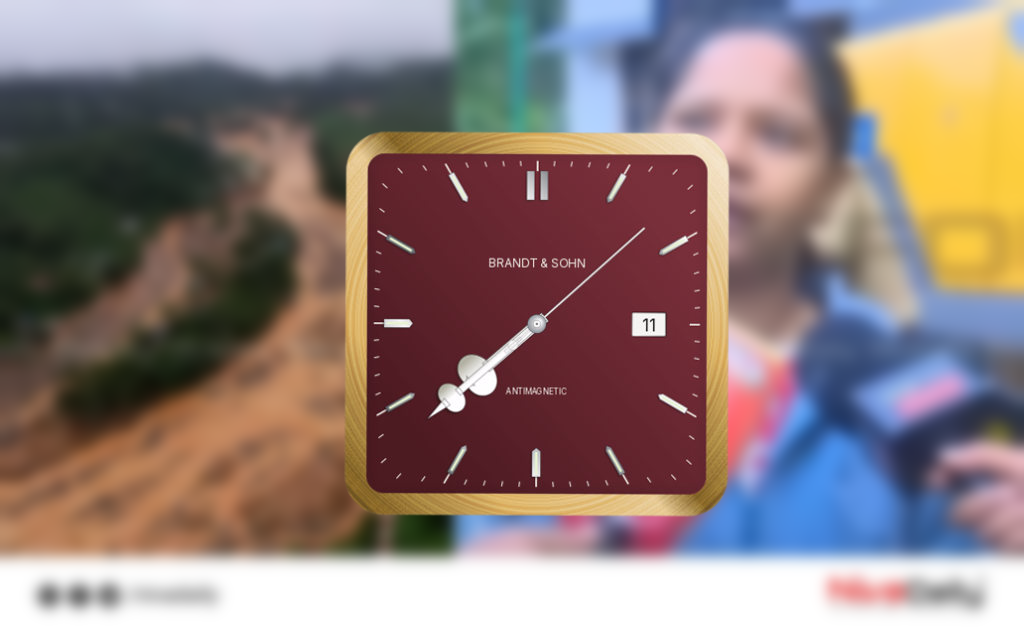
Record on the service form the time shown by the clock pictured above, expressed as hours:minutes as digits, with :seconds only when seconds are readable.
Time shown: 7:38:08
